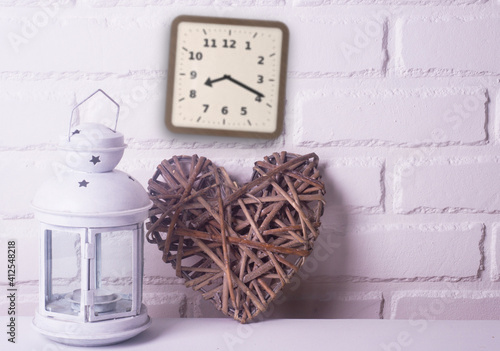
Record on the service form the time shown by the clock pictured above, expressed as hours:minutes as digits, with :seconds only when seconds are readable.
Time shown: 8:19
